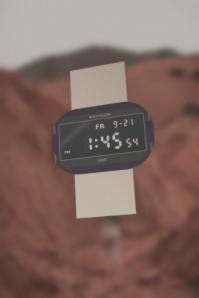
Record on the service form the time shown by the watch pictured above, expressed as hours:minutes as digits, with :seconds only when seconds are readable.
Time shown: 1:45:54
